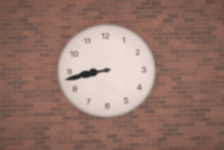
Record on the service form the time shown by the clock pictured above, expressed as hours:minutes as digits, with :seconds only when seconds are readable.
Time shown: 8:43
